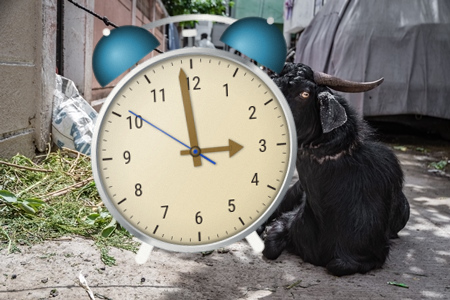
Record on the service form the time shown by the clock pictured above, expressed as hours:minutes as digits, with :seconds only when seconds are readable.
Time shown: 2:58:51
